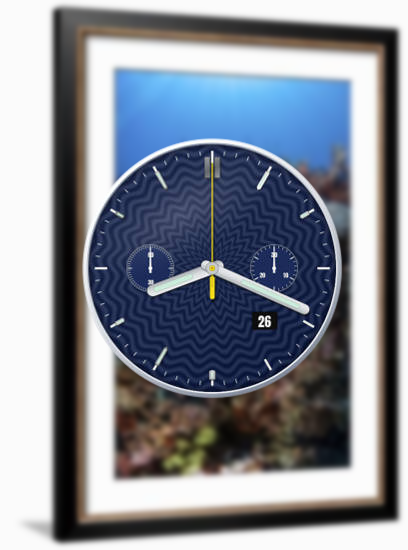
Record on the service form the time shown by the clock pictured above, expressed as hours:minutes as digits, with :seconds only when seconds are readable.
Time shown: 8:19
